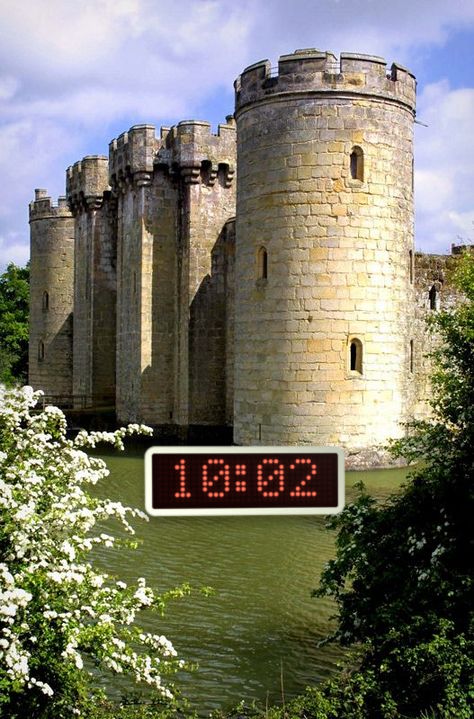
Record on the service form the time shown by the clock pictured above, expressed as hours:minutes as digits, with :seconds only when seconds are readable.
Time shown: 10:02
